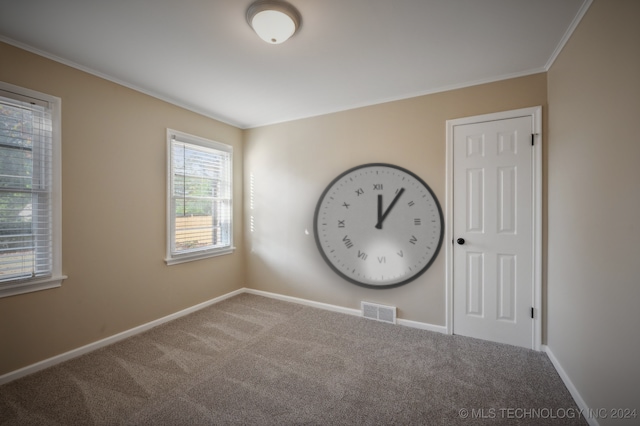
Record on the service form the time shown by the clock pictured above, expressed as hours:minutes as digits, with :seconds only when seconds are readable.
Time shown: 12:06
